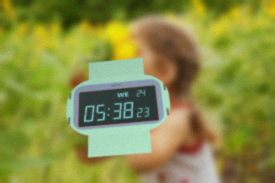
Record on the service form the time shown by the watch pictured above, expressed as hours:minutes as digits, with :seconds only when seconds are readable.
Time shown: 5:38:23
